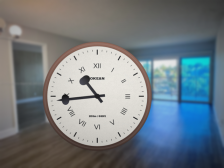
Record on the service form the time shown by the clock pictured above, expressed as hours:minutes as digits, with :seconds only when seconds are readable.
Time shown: 10:44
